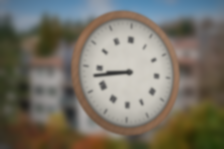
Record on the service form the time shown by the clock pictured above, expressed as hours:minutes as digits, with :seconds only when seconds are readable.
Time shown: 8:43
